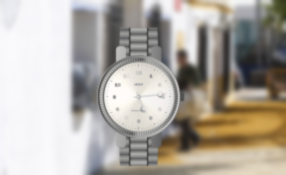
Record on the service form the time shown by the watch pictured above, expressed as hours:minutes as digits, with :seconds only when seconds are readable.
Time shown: 5:14
